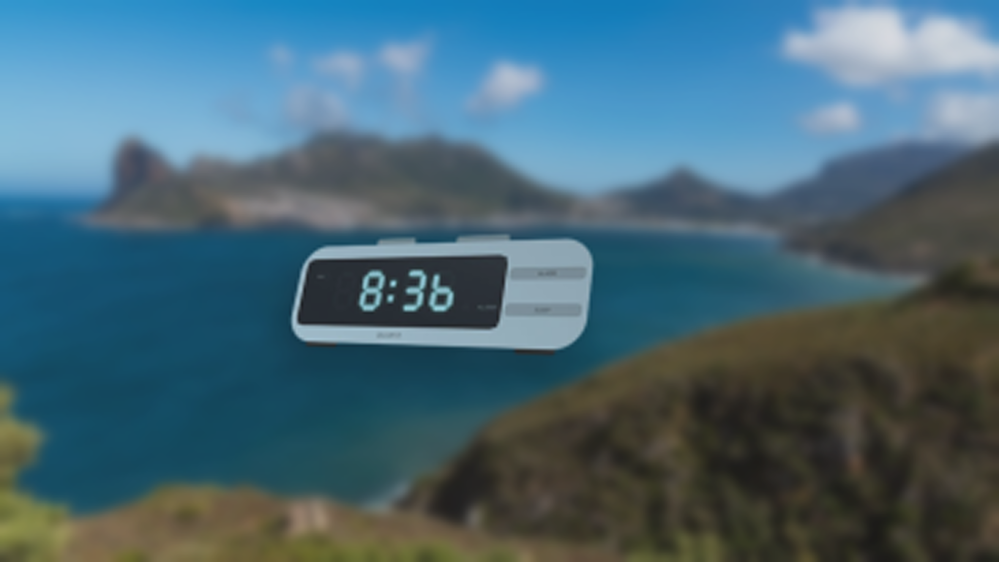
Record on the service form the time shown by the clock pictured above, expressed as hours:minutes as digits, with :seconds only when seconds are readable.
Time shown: 8:36
